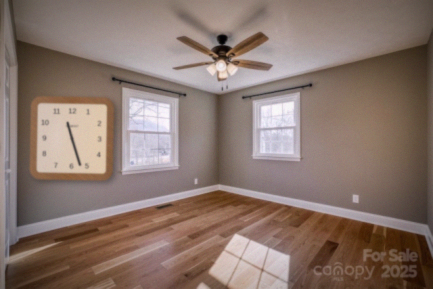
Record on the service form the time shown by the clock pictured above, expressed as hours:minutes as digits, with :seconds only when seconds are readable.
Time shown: 11:27
